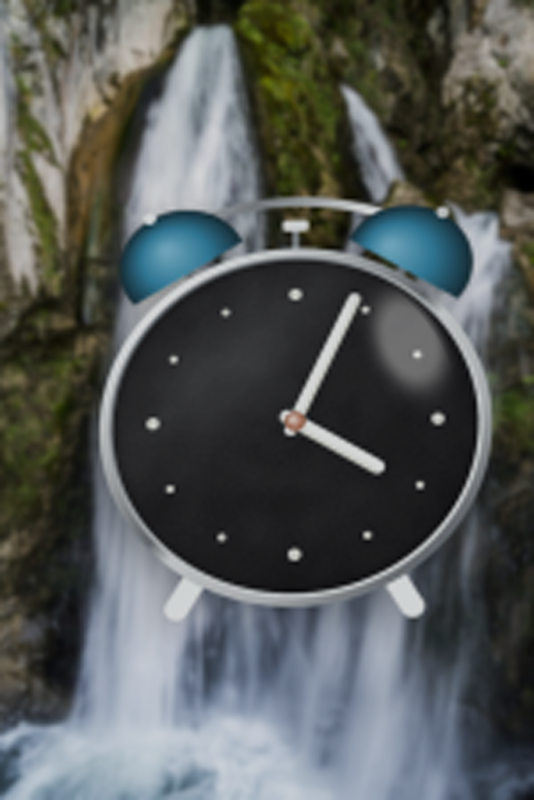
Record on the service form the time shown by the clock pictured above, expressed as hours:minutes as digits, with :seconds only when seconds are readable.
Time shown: 4:04
